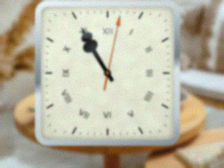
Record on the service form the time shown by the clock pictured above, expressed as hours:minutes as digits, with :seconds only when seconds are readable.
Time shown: 10:55:02
